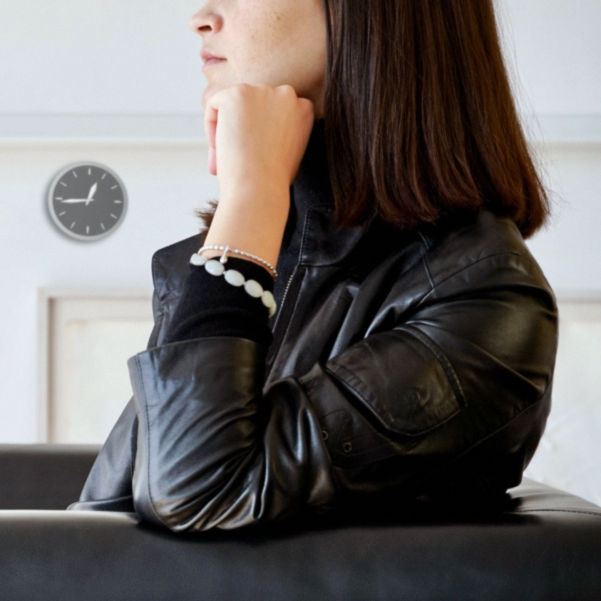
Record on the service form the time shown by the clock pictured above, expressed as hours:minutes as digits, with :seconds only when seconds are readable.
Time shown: 12:44
